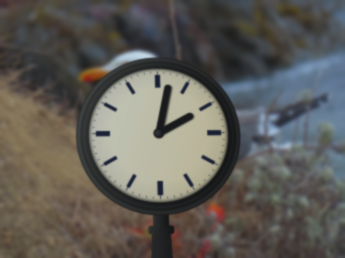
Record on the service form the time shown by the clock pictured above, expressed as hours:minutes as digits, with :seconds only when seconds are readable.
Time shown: 2:02
